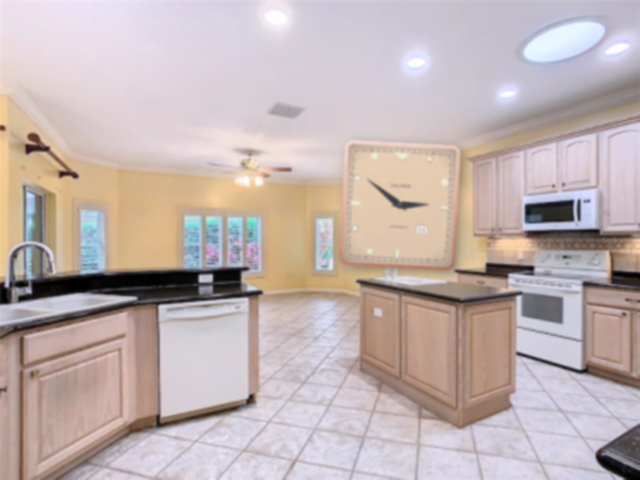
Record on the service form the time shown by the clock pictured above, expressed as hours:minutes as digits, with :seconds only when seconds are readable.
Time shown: 2:51
